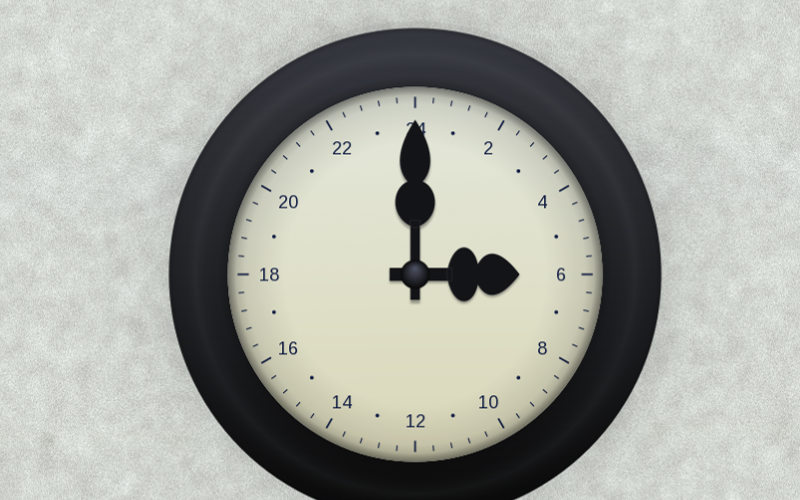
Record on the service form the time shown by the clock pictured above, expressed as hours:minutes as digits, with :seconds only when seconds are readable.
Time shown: 6:00
